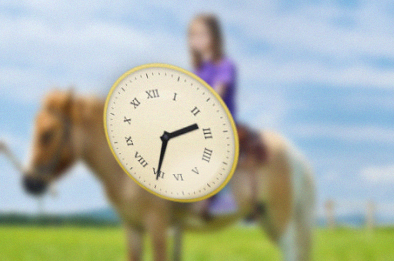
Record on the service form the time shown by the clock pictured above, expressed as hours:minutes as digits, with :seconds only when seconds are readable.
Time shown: 2:35
